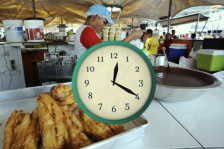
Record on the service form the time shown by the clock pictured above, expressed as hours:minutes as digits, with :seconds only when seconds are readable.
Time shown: 12:20
